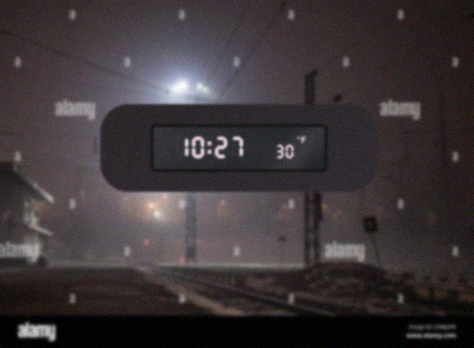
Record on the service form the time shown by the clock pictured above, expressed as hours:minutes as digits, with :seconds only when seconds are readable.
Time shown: 10:27
